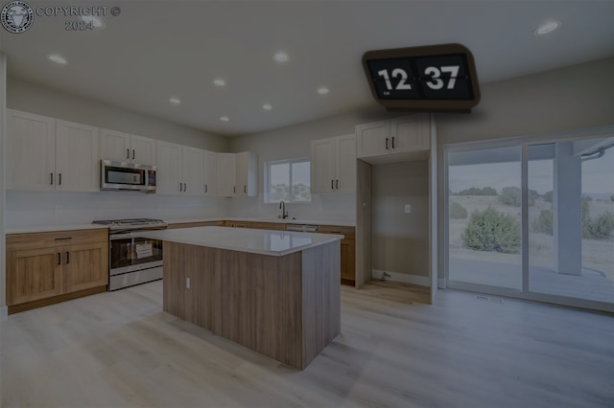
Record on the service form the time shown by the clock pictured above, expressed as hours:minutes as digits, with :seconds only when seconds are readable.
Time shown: 12:37
